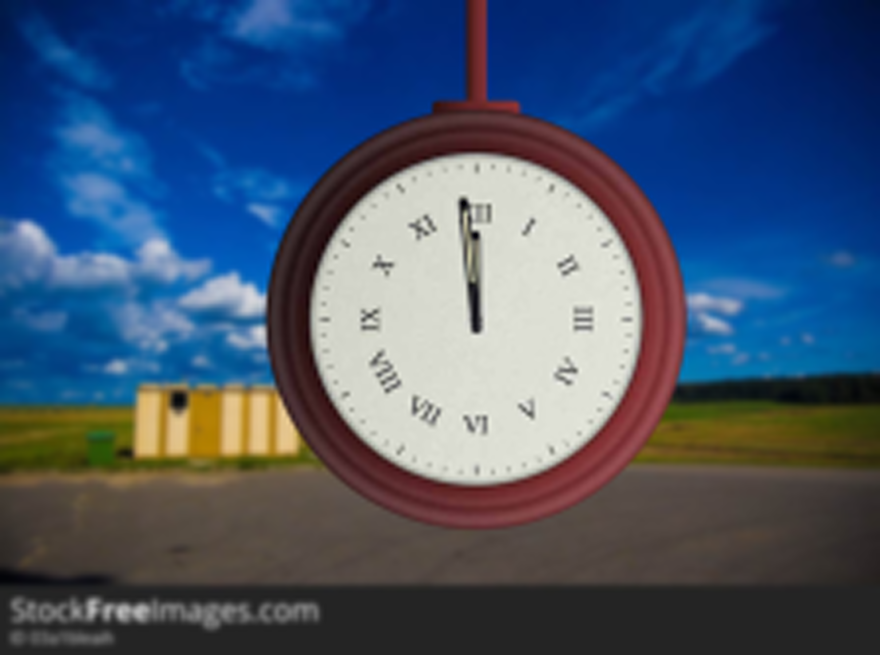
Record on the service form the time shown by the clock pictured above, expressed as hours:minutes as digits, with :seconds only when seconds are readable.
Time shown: 11:59
